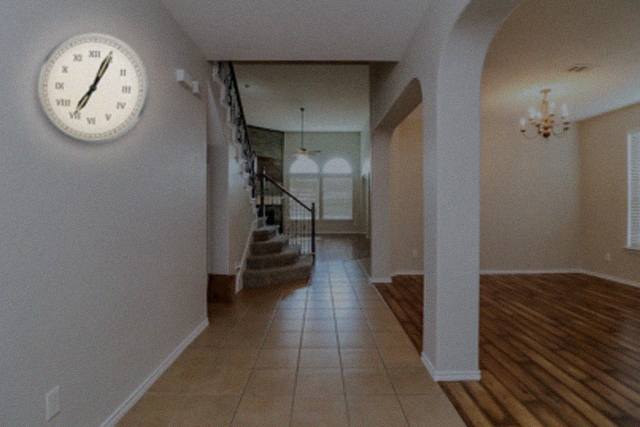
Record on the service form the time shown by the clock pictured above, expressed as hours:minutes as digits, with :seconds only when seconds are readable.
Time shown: 7:04
